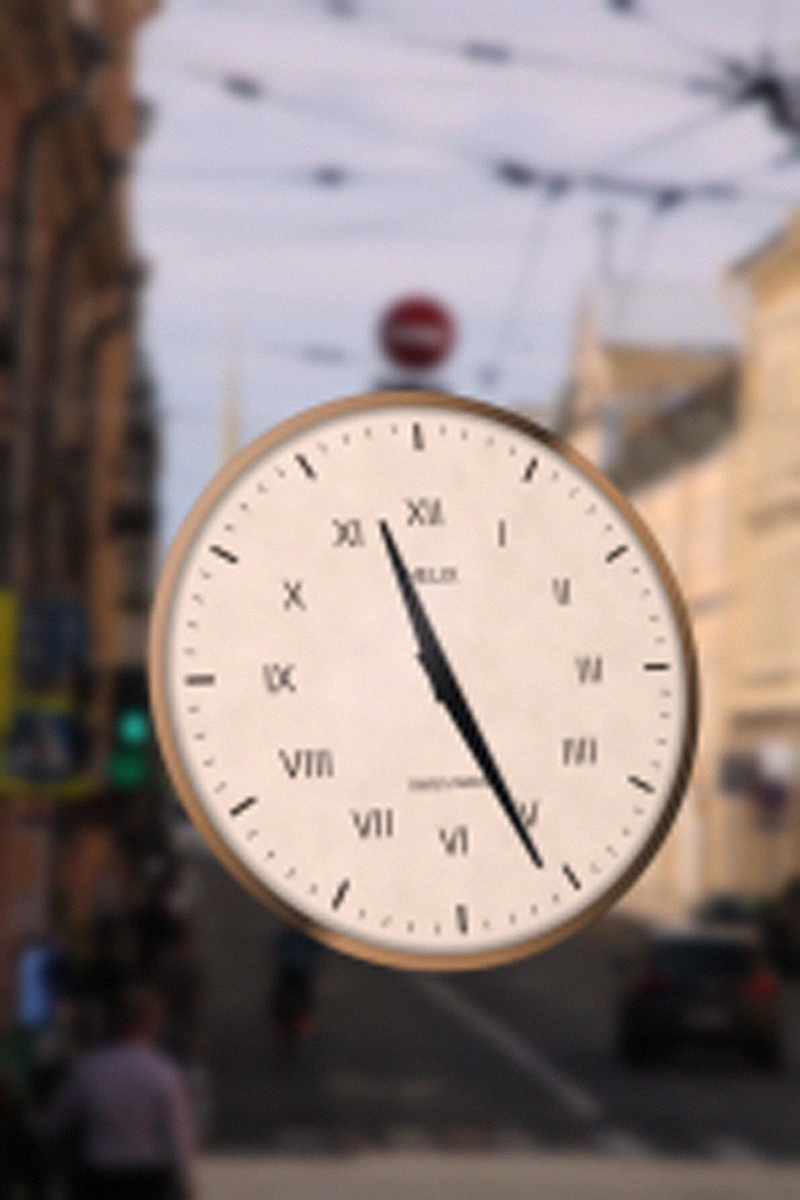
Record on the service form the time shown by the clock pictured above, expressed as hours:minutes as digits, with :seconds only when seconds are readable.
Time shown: 11:26
